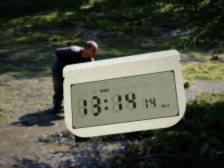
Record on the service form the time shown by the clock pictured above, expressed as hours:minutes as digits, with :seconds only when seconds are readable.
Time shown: 13:14:14
